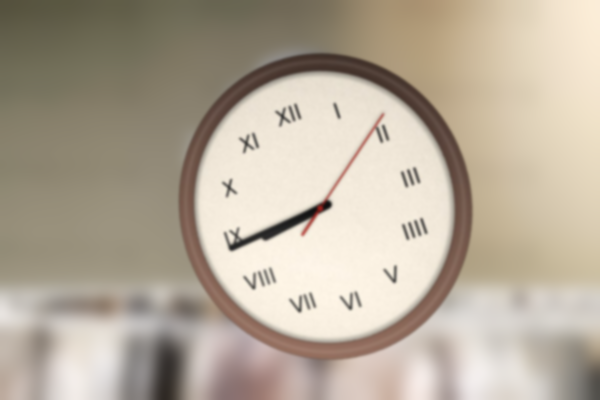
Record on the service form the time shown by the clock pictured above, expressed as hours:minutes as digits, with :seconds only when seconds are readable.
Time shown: 8:44:09
